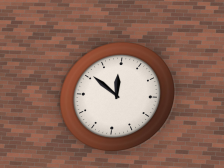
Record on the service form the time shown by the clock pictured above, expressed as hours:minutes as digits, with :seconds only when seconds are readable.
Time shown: 11:51
